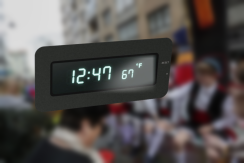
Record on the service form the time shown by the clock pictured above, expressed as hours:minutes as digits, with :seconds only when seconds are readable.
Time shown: 12:47
